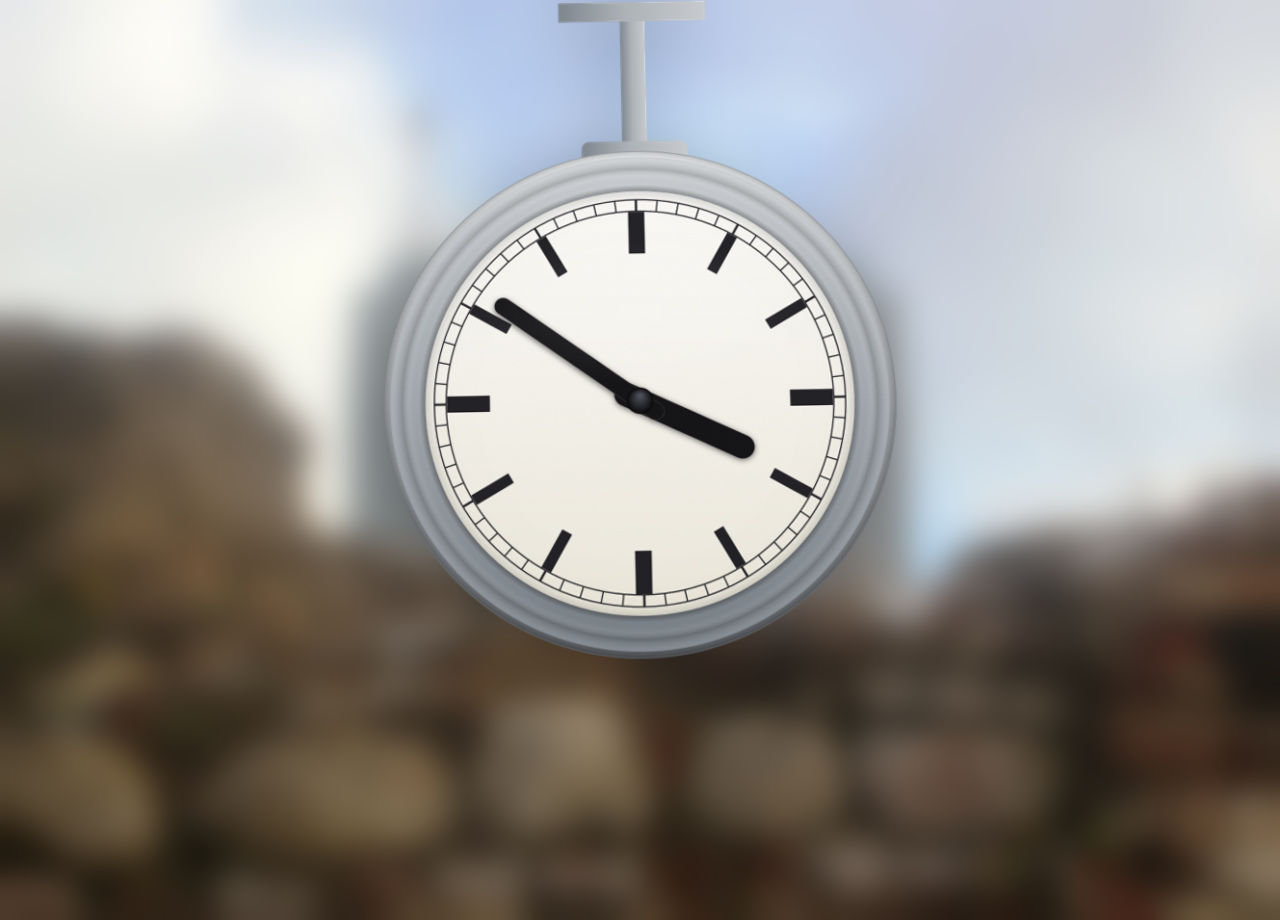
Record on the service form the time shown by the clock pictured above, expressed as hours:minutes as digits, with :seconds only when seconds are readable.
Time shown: 3:51
